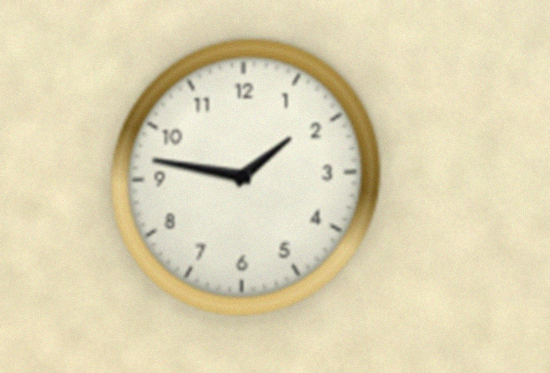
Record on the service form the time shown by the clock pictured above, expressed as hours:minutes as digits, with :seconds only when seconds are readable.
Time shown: 1:47
